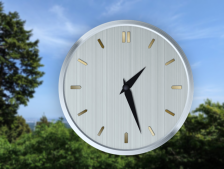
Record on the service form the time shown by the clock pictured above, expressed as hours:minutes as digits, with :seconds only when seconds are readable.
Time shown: 1:27
